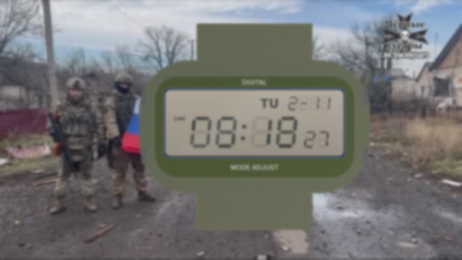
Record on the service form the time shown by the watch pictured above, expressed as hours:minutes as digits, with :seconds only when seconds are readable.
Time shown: 8:18:27
